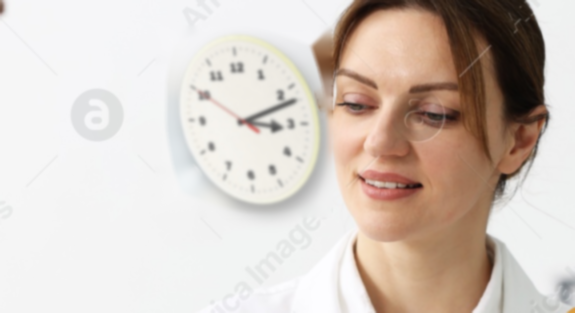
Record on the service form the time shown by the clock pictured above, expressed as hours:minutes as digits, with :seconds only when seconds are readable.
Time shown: 3:11:50
